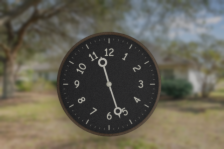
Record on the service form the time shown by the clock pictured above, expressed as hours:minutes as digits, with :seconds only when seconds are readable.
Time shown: 11:27
